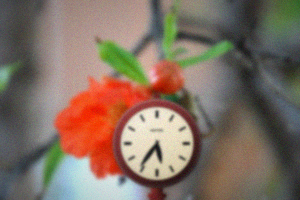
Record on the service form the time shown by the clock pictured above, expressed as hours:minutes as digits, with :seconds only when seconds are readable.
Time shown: 5:36
